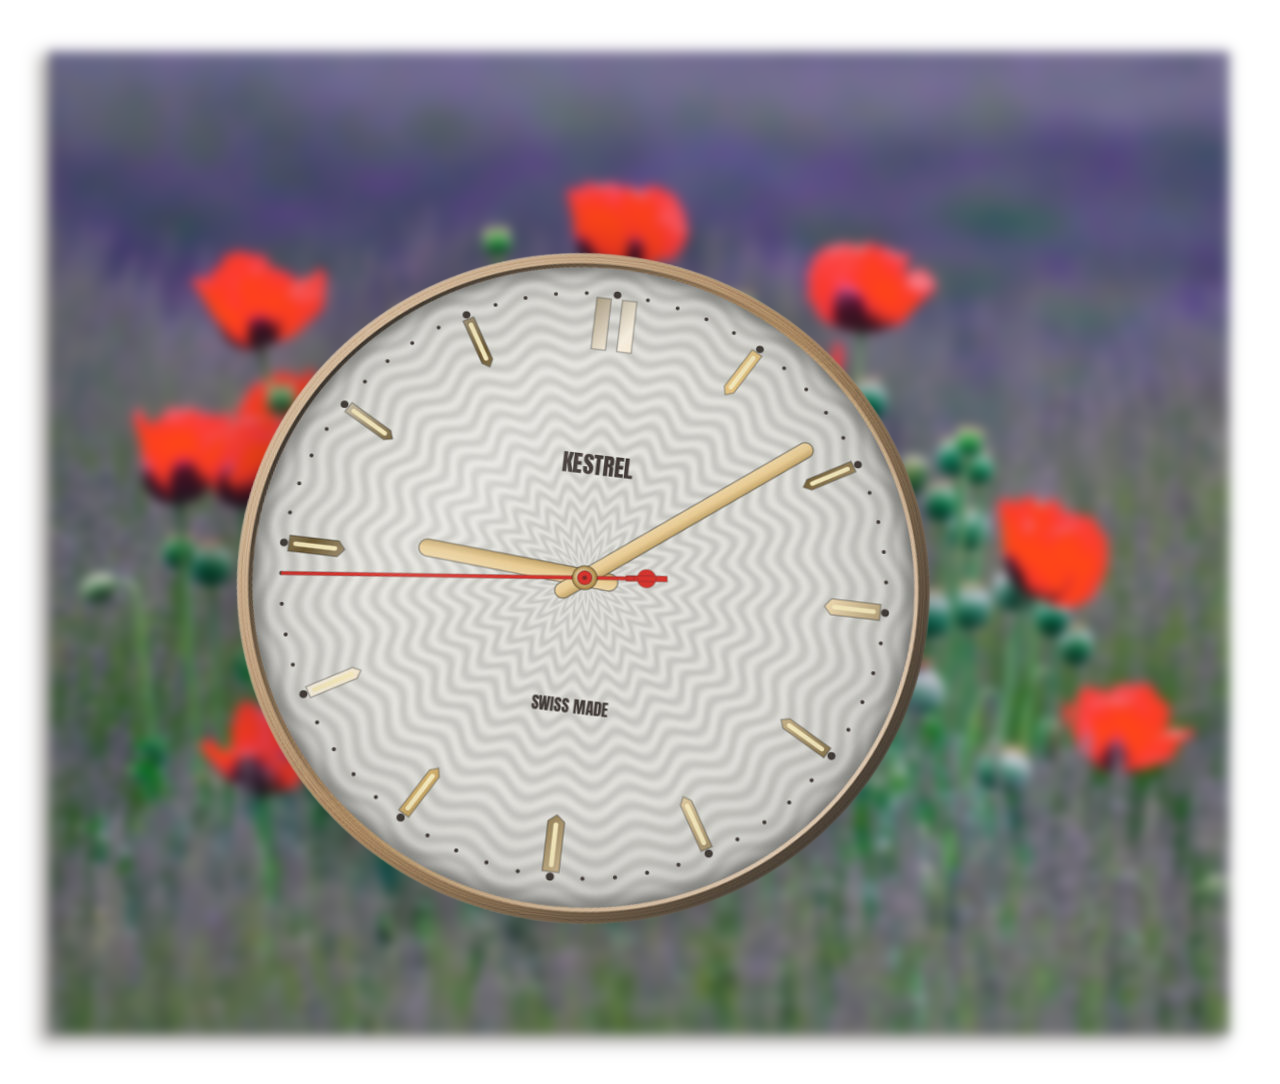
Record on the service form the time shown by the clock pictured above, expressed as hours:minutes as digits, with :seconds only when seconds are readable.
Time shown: 9:08:44
